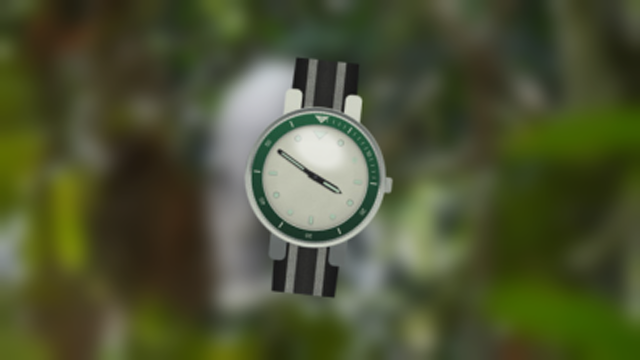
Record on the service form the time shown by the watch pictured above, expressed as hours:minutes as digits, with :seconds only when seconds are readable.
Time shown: 3:50
